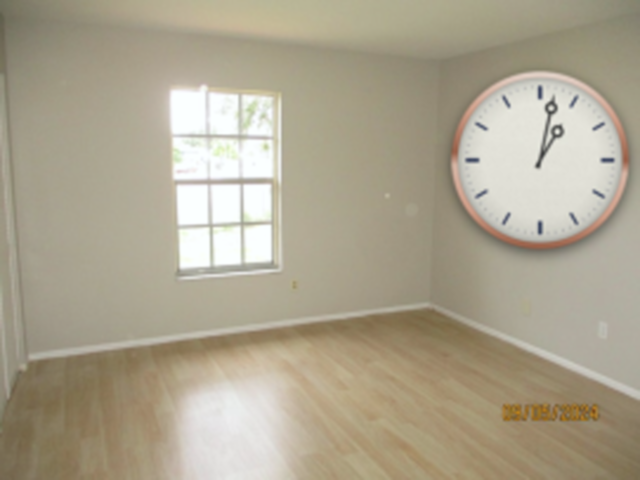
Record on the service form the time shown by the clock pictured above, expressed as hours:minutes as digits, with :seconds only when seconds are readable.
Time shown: 1:02
